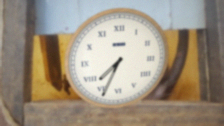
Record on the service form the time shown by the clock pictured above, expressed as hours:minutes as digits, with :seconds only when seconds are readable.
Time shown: 7:34
